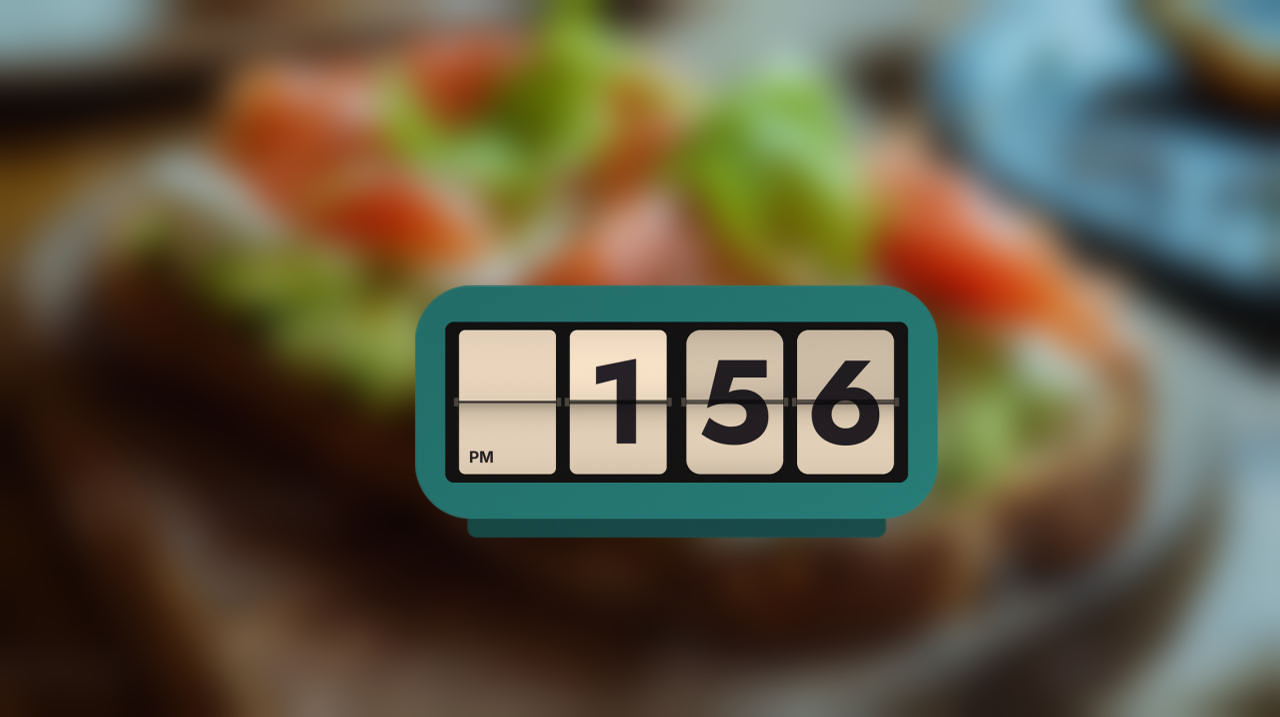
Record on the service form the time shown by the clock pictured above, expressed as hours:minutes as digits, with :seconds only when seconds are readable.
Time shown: 1:56
